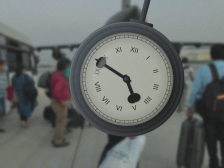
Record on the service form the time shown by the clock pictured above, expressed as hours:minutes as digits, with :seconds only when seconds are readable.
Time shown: 4:48
